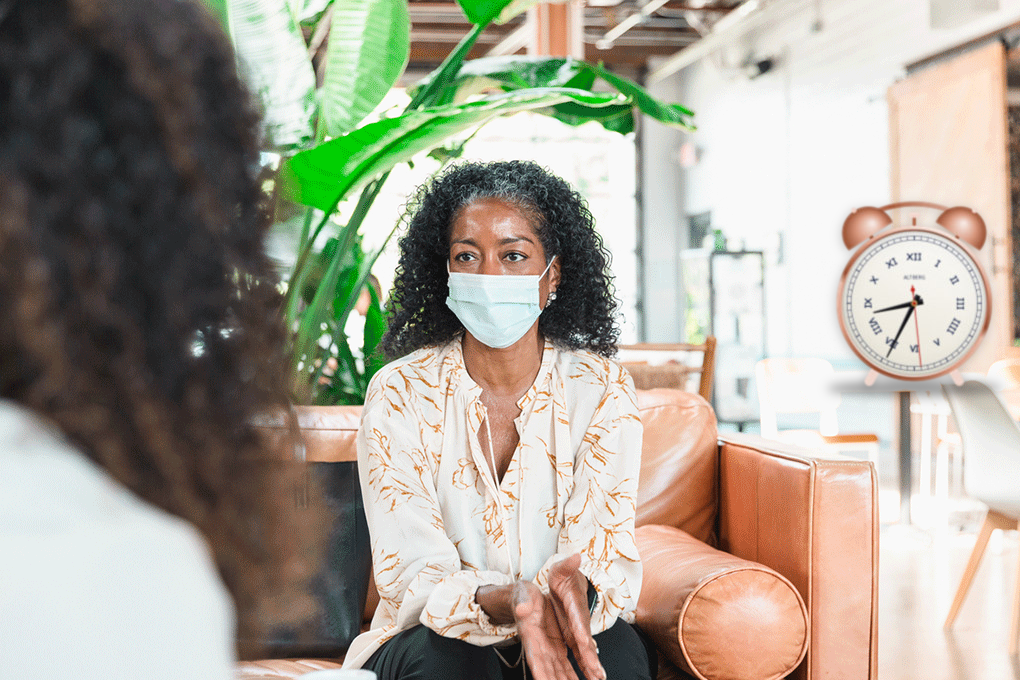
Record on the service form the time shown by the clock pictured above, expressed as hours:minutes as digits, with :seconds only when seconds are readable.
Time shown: 8:34:29
